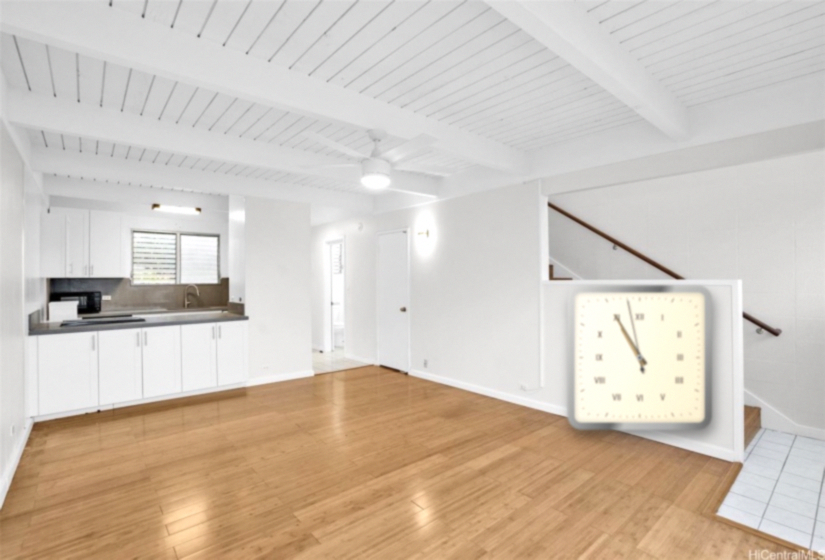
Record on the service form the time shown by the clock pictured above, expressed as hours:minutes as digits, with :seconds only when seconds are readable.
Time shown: 10:54:58
